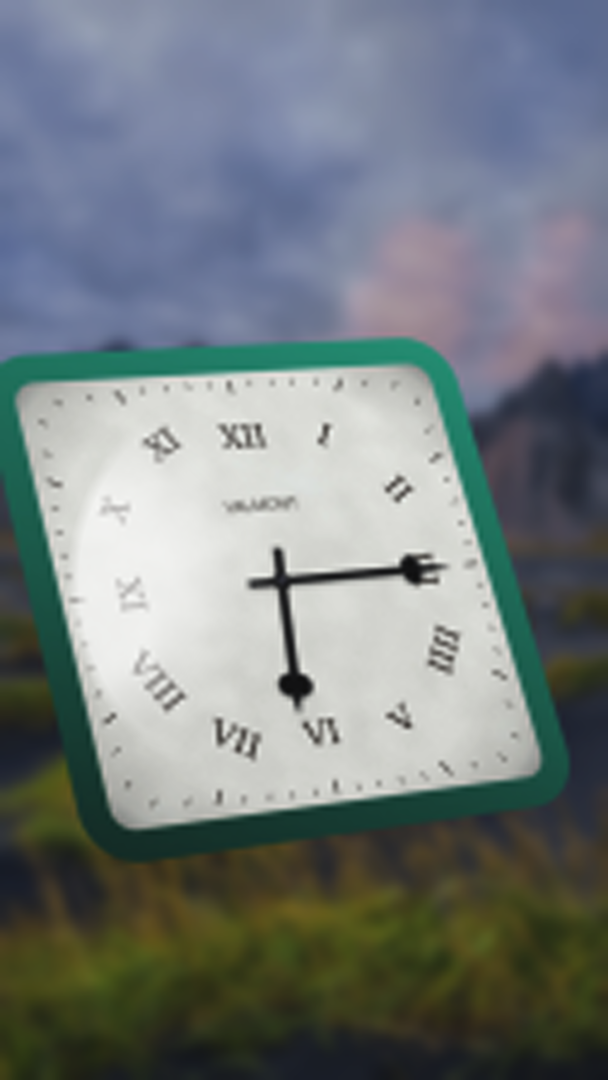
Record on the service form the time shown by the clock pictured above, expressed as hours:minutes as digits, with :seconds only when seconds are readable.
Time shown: 6:15
